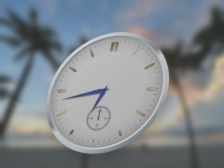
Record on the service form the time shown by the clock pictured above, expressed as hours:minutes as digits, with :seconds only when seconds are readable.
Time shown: 6:43
